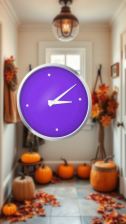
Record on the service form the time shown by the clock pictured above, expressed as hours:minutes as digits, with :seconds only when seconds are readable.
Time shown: 3:10
